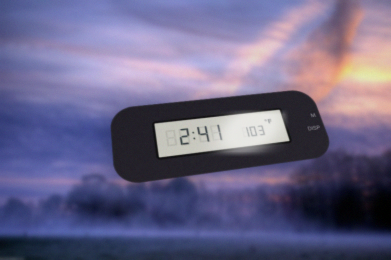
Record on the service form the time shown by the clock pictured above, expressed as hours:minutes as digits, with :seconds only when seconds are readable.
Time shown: 2:41
